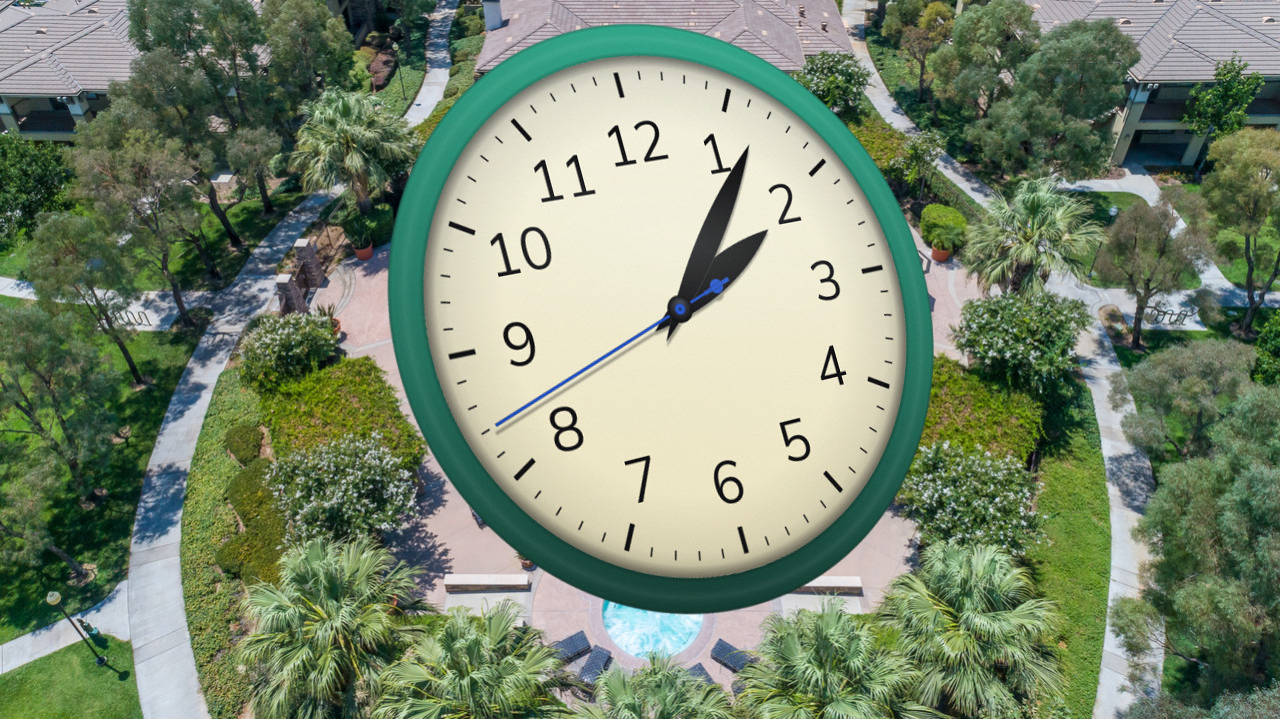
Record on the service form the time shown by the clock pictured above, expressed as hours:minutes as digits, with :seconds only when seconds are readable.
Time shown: 2:06:42
